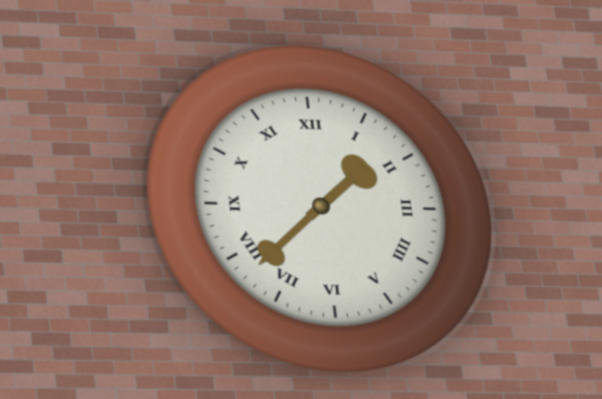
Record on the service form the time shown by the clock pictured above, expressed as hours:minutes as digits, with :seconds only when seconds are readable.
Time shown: 1:38
